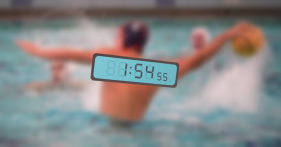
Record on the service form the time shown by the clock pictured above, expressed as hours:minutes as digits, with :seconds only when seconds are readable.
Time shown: 1:54:55
